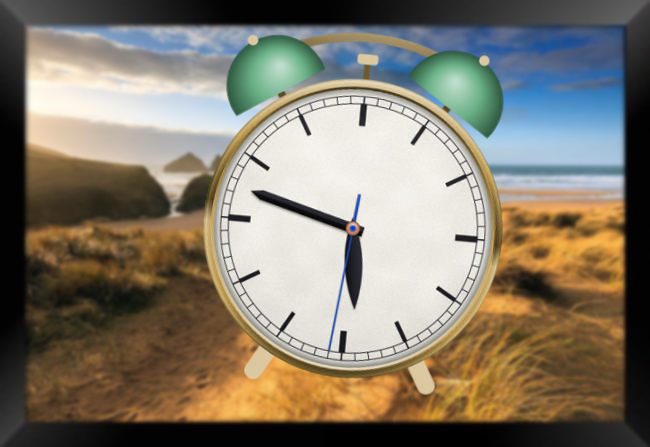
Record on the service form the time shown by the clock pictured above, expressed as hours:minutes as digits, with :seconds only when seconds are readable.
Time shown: 5:47:31
